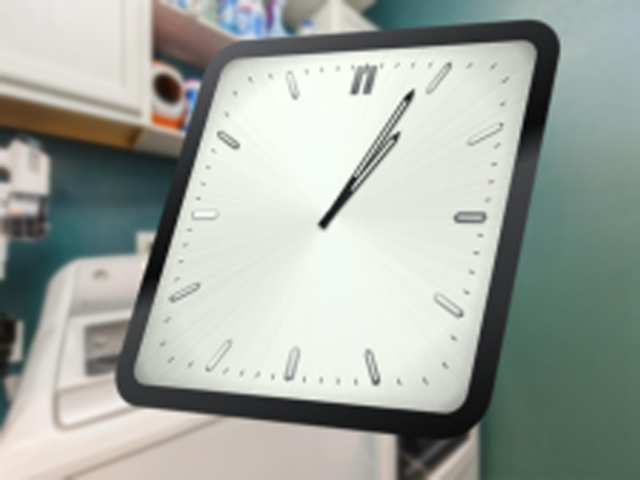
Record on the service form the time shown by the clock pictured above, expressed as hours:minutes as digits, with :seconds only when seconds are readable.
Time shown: 1:04
